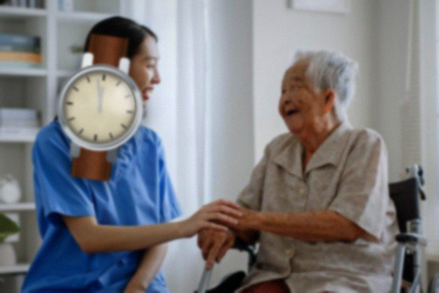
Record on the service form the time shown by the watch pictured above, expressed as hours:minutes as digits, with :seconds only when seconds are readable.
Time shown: 11:58
